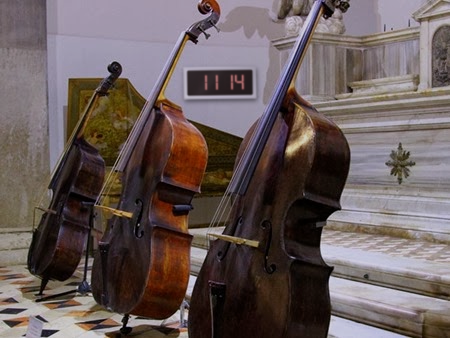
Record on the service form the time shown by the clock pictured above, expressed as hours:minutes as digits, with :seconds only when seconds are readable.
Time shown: 11:14
